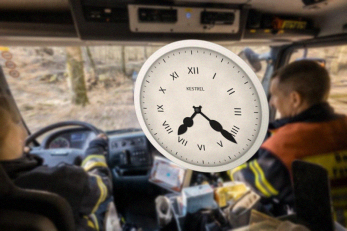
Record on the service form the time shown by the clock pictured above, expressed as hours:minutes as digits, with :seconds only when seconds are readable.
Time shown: 7:22
